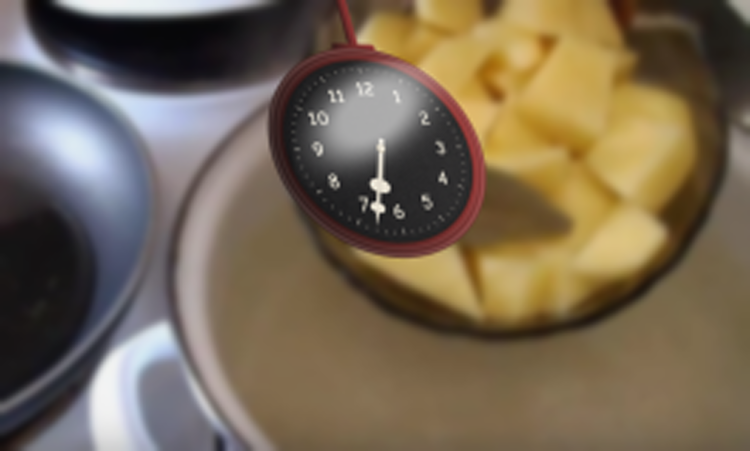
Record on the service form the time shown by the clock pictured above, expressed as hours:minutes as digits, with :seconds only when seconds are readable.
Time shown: 6:33
